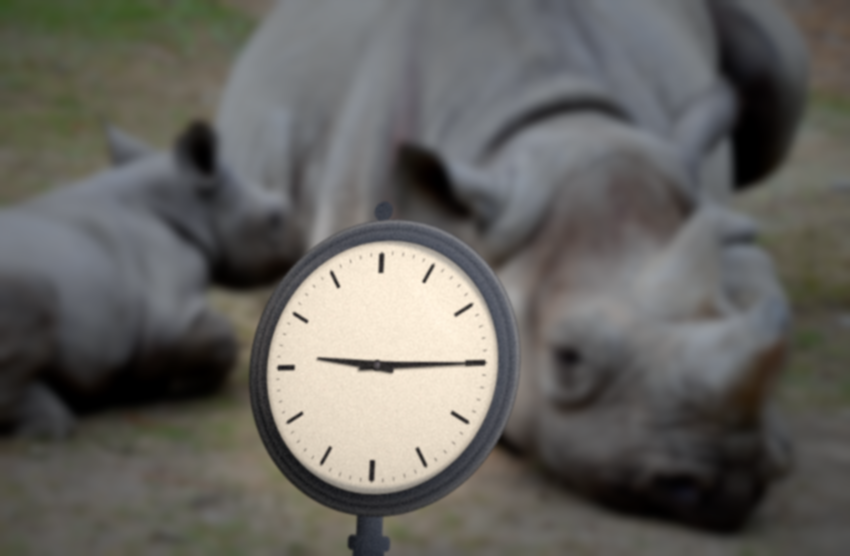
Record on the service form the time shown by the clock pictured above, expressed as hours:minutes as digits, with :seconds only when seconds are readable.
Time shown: 9:15
